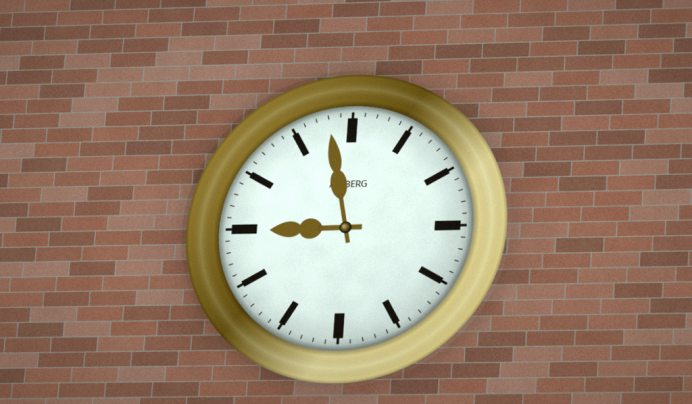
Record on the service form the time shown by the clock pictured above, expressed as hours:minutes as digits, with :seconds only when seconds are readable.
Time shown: 8:58
